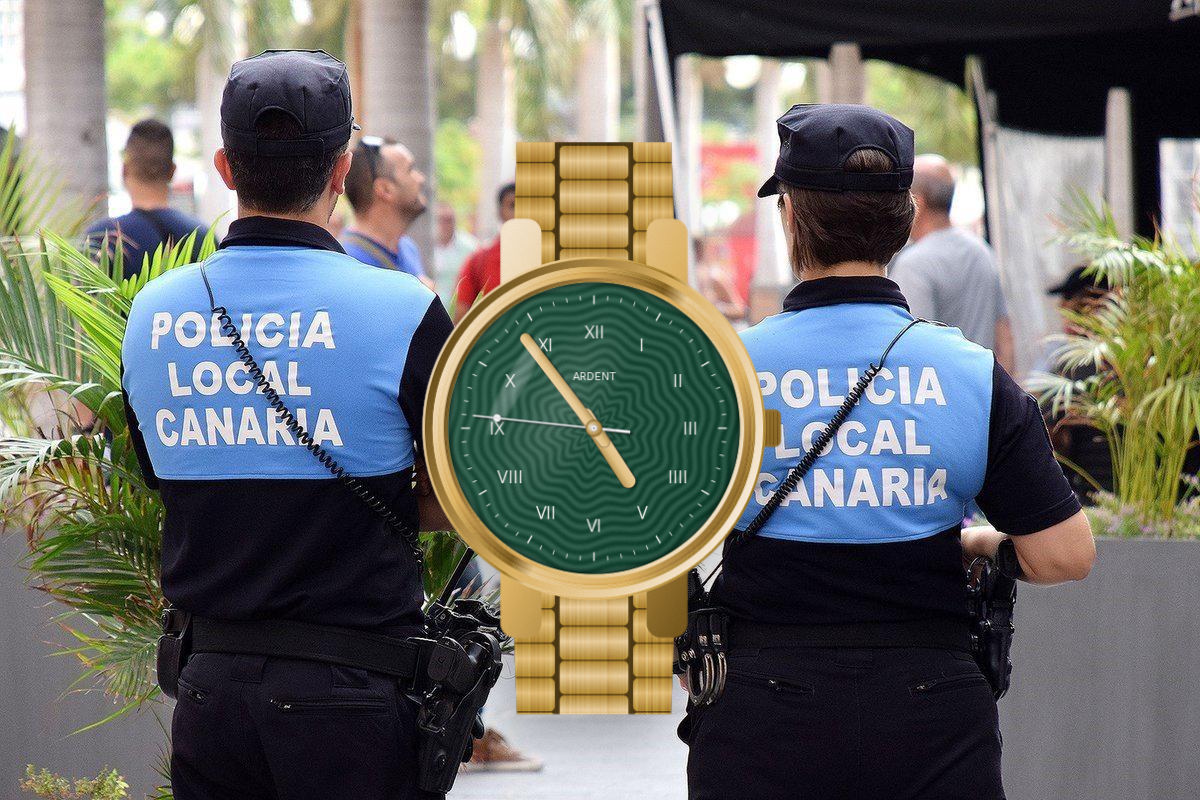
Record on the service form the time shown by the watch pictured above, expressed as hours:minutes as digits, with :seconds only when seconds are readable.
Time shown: 4:53:46
